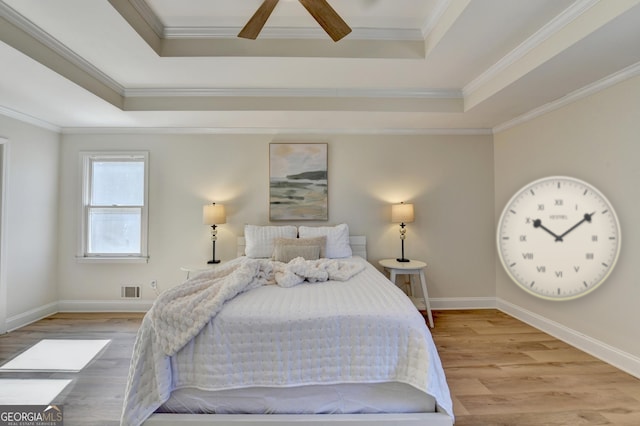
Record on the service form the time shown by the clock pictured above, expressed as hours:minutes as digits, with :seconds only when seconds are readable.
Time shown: 10:09
